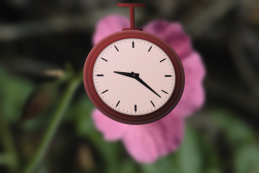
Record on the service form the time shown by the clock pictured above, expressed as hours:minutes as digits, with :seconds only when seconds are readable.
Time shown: 9:22
